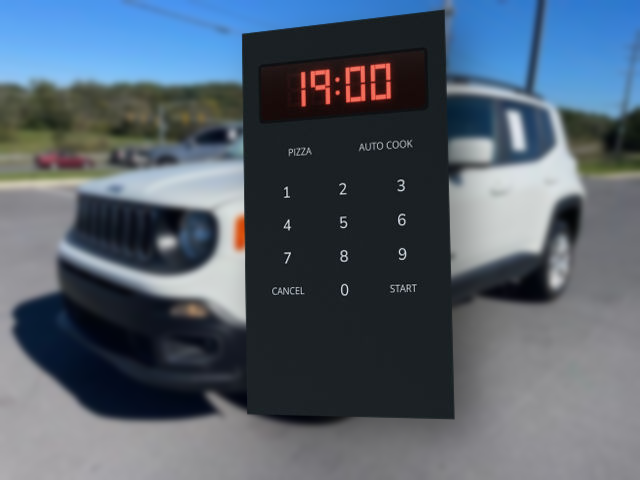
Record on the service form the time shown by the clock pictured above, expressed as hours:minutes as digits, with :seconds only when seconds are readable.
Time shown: 19:00
